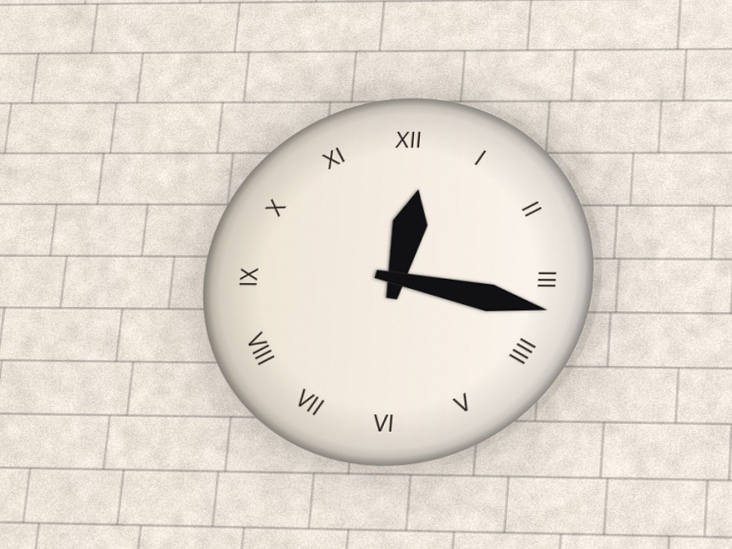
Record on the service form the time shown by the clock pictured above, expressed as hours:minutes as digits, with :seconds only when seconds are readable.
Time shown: 12:17
